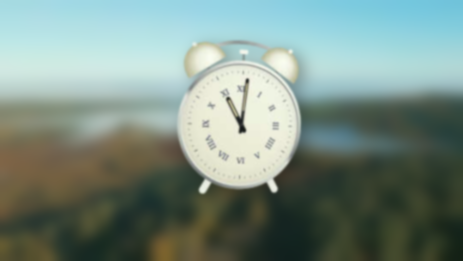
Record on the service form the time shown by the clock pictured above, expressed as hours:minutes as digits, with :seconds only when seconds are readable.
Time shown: 11:01
